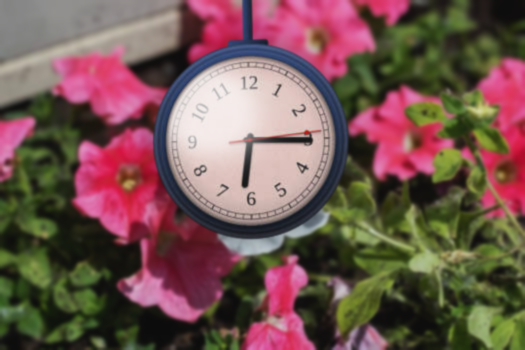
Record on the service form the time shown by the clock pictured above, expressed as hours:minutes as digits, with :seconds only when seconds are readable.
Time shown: 6:15:14
